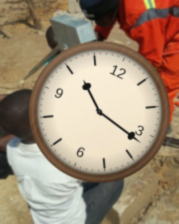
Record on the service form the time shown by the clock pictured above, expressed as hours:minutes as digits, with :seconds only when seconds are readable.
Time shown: 10:17
